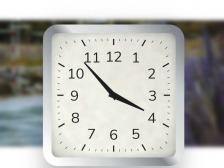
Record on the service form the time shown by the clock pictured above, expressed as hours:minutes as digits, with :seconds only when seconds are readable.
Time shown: 3:53
